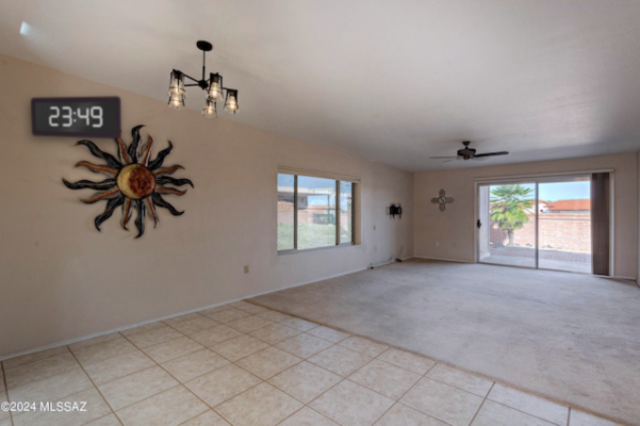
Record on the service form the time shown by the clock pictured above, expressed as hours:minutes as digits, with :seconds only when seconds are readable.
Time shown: 23:49
